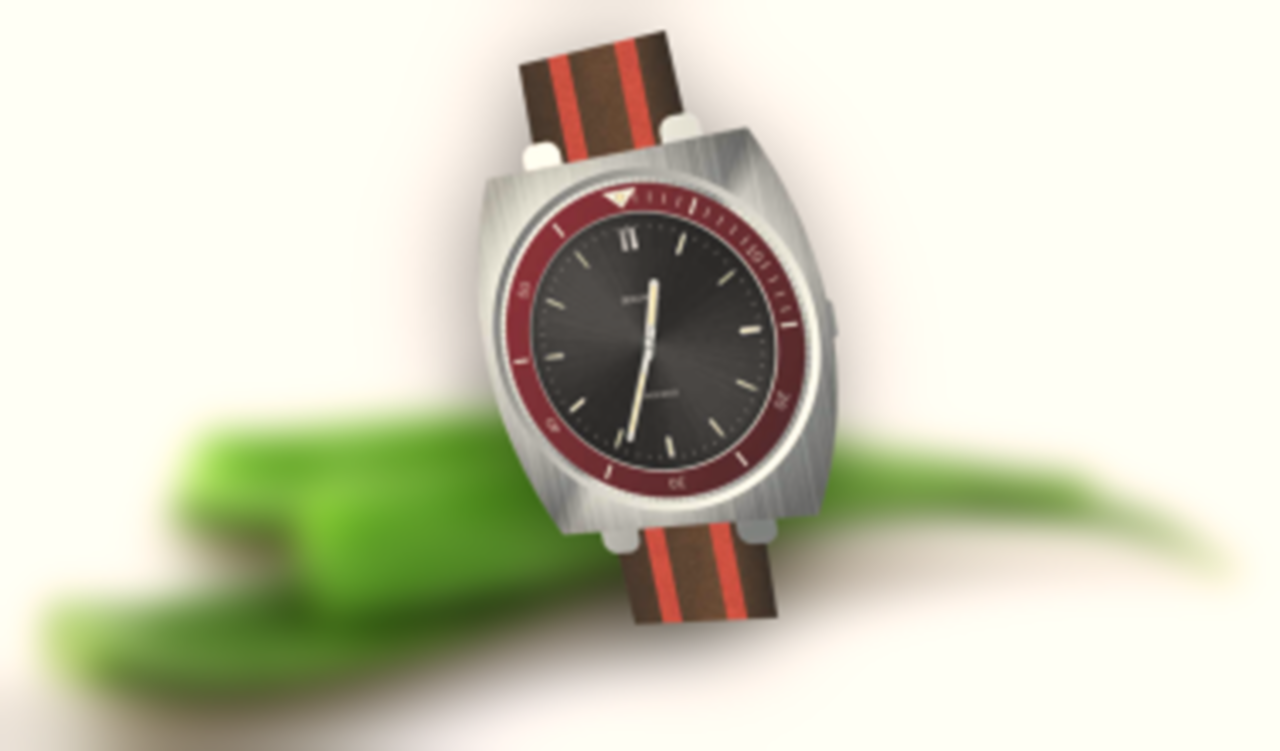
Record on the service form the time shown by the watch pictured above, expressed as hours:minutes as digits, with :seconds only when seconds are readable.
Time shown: 12:34
